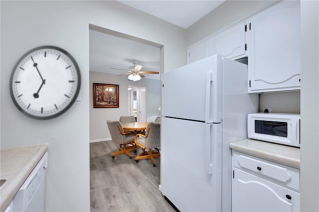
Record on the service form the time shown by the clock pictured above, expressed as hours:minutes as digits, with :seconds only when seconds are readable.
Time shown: 6:55
